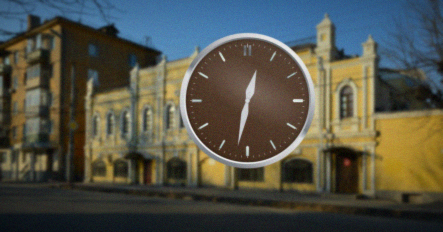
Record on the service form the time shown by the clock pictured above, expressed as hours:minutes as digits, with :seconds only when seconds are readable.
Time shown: 12:32
